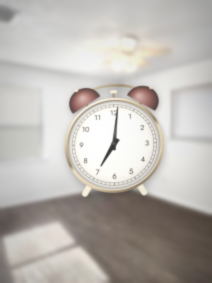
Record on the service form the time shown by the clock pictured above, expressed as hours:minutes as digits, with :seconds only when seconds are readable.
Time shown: 7:01
